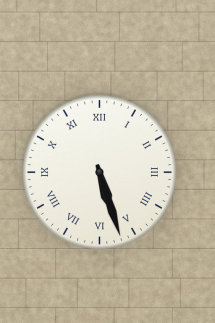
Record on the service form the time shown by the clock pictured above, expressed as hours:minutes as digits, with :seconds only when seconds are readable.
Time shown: 5:27
